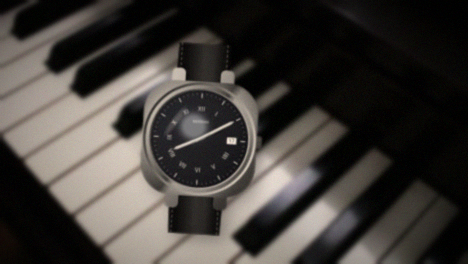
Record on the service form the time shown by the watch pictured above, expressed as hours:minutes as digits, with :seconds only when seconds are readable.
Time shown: 8:10
